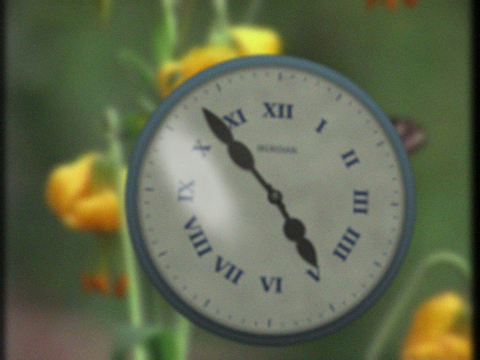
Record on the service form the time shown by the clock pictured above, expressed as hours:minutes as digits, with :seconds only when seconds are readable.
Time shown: 4:53
